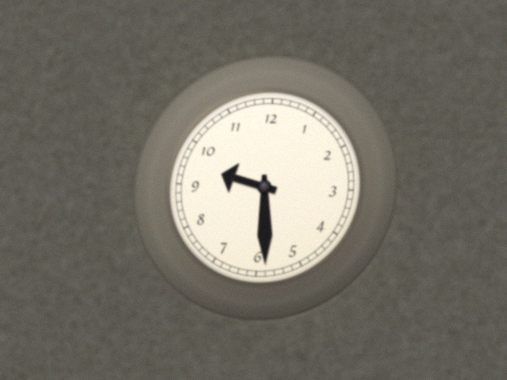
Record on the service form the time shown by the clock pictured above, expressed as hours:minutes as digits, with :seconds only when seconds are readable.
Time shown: 9:29
